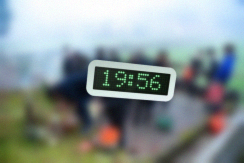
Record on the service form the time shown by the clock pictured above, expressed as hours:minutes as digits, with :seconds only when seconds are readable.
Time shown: 19:56
